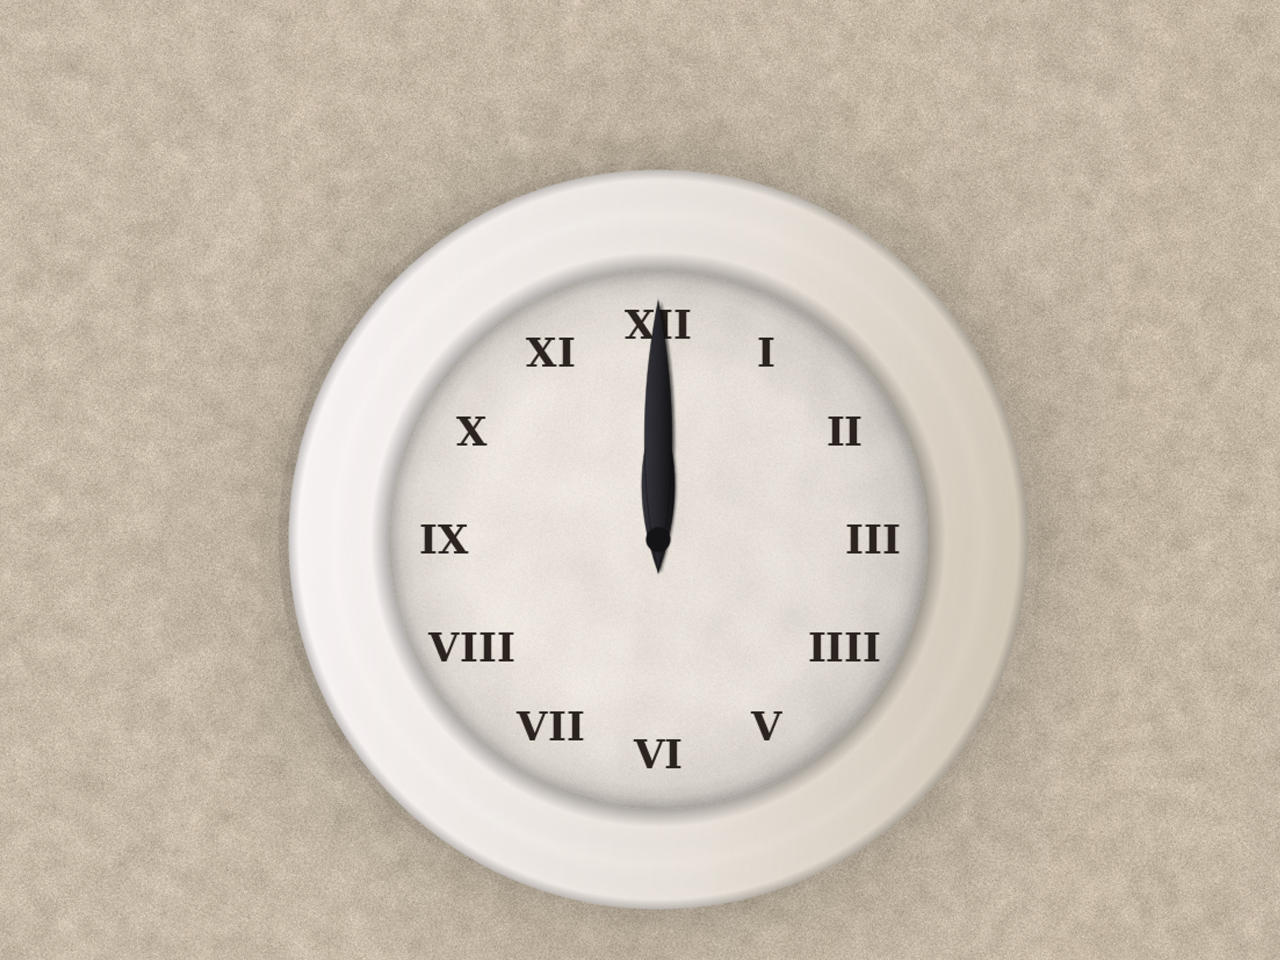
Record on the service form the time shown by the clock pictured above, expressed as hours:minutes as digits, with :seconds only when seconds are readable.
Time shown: 12:00
